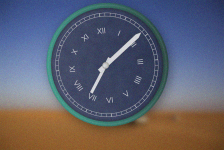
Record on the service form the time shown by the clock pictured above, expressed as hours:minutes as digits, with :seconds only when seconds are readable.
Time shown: 7:09
